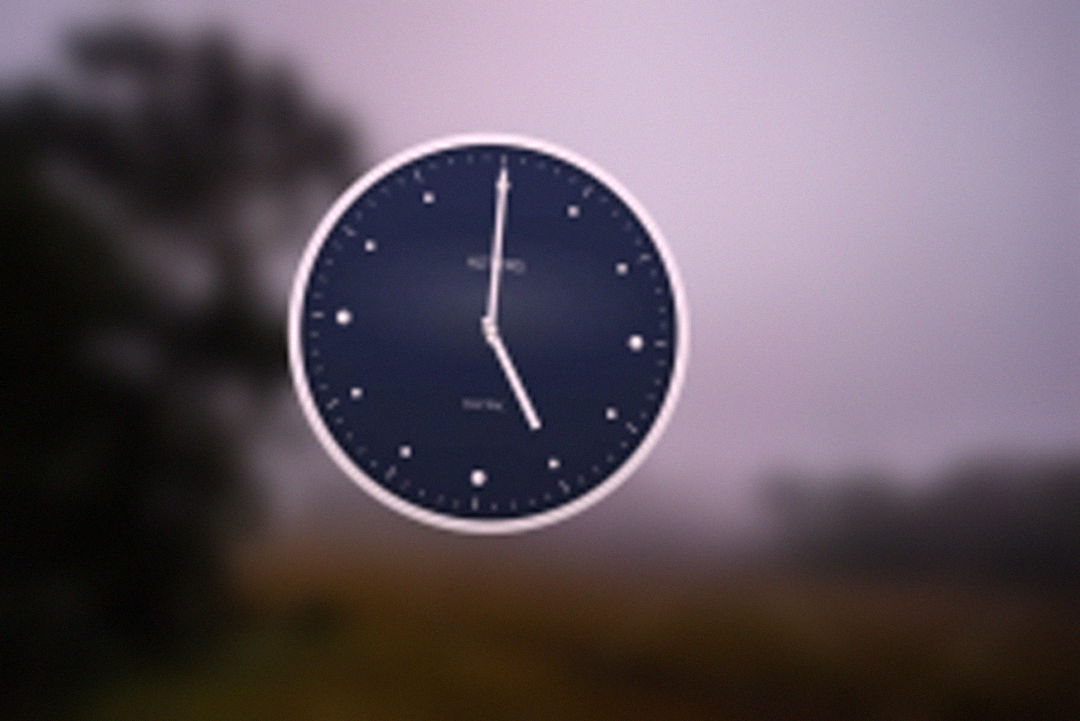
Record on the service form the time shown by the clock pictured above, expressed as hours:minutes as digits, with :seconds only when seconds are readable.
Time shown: 5:00
